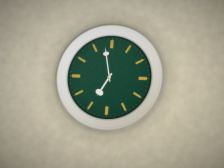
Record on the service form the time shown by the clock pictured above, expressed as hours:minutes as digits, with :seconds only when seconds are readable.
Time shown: 6:58
